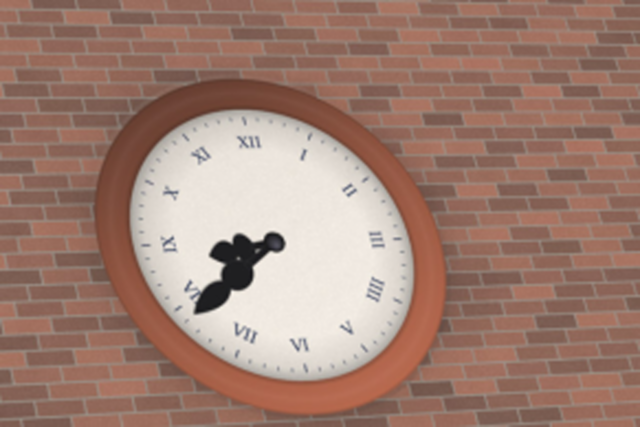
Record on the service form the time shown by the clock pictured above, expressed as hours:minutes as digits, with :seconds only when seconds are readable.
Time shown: 8:39
